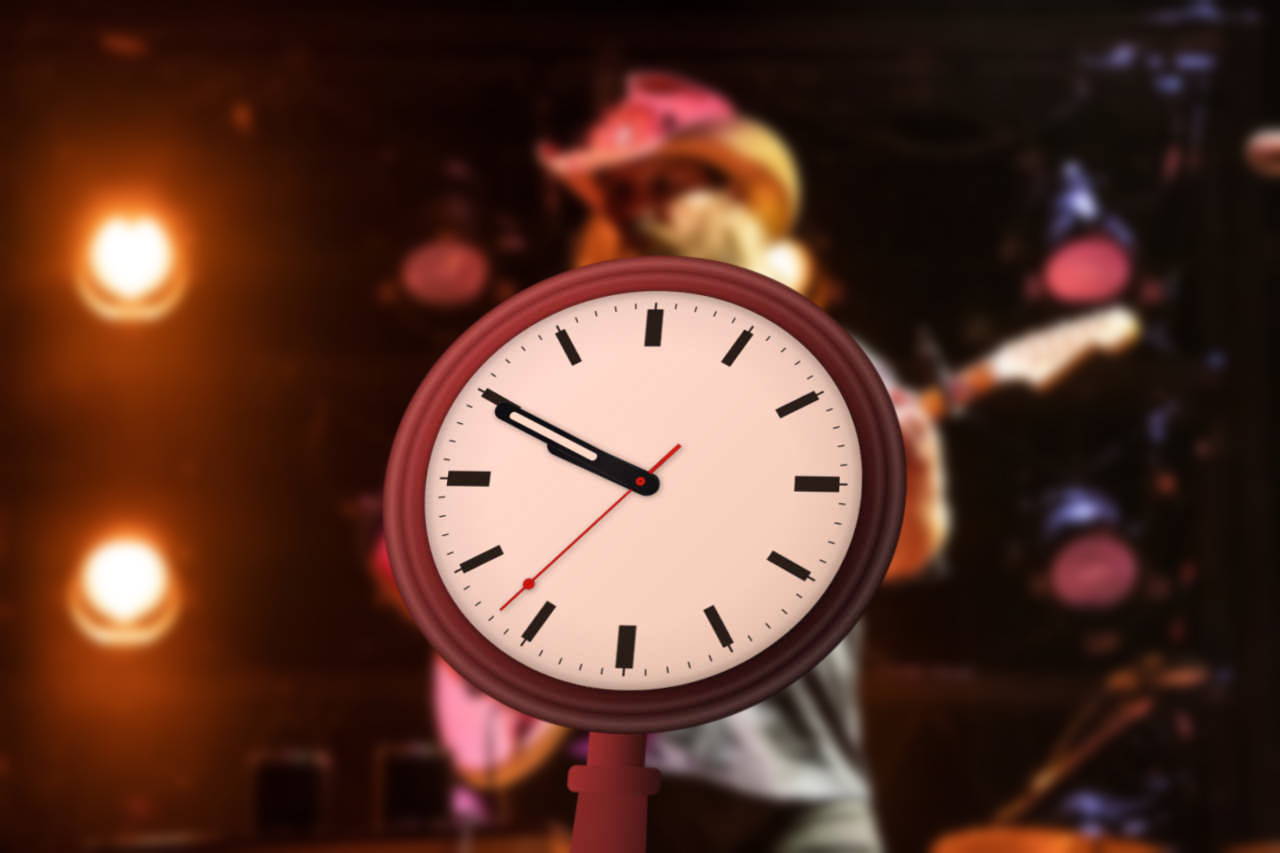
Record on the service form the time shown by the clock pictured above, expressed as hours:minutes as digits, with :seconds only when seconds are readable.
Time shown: 9:49:37
